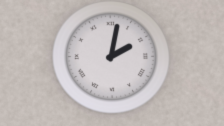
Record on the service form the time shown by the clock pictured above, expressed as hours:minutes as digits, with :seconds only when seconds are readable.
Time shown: 2:02
